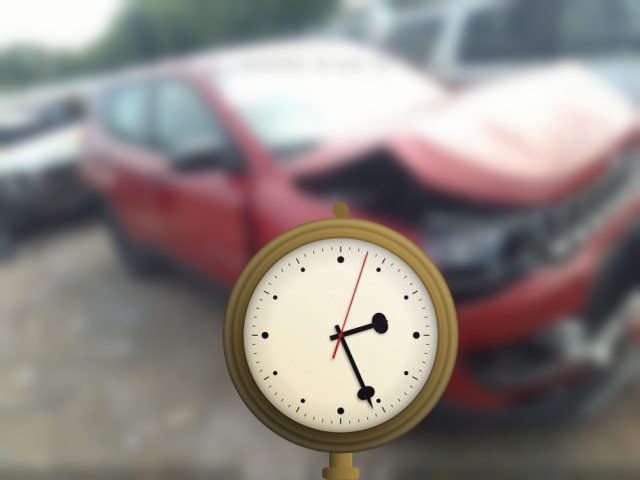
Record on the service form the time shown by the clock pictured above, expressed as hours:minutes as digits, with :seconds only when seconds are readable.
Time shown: 2:26:03
